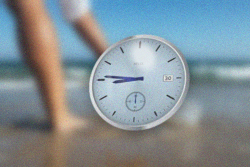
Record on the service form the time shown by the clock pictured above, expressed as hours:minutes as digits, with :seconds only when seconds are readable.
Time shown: 8:46
